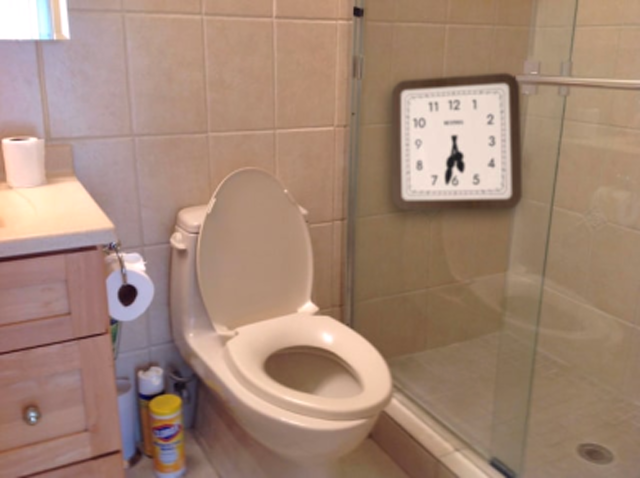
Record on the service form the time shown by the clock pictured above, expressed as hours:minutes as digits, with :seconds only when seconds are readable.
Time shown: 5:32
